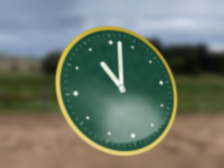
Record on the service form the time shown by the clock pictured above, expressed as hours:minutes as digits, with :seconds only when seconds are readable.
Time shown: 11:02
